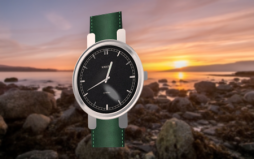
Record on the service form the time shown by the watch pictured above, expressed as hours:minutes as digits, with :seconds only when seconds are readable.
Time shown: 12:41
